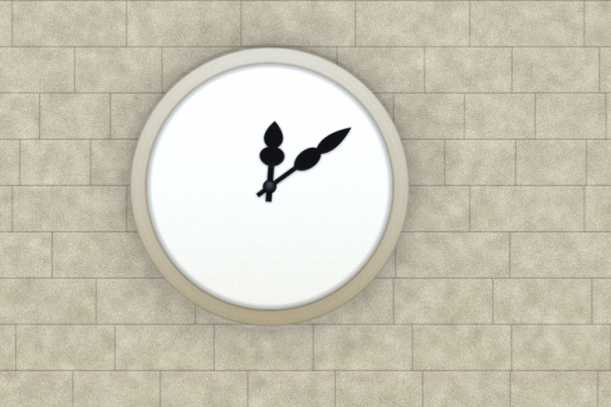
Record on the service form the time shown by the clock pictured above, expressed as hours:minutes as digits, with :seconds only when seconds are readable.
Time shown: 12:09
